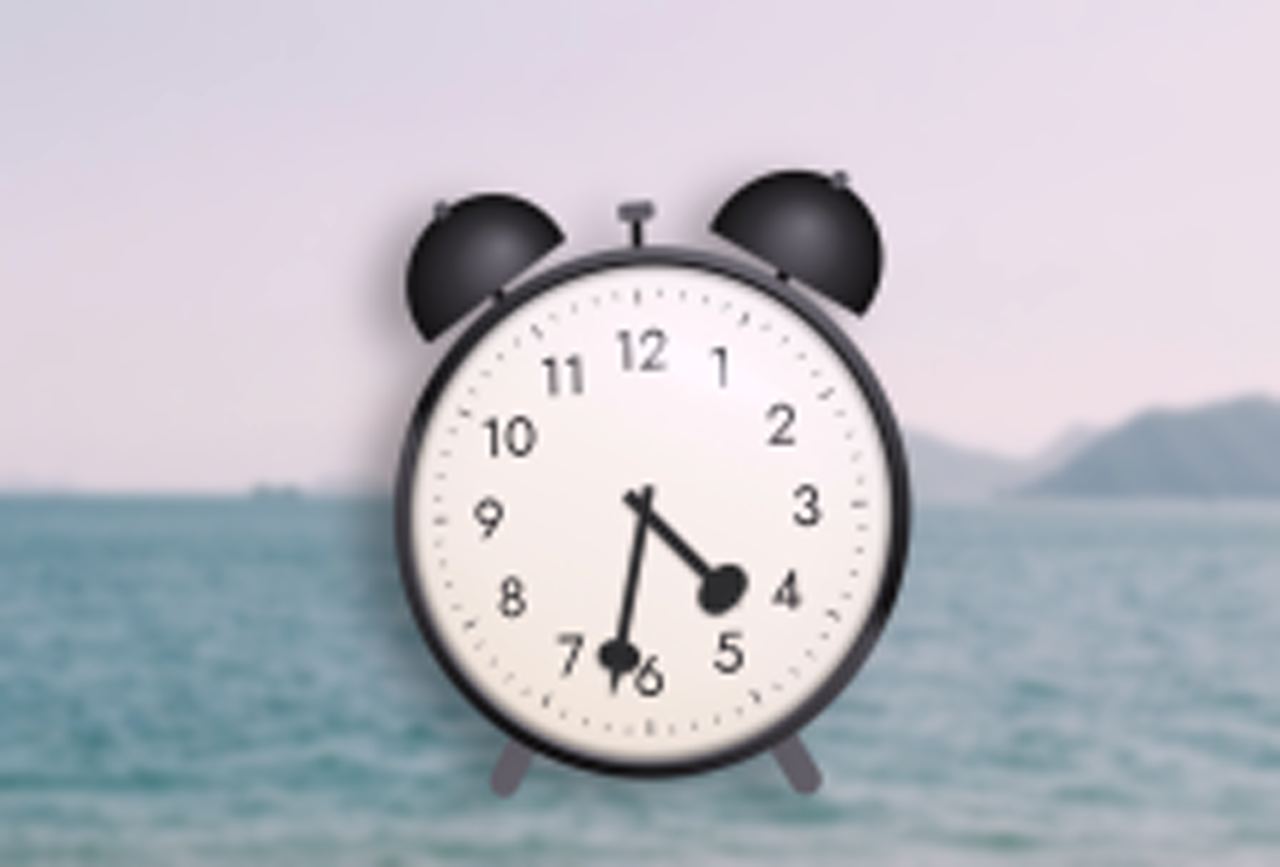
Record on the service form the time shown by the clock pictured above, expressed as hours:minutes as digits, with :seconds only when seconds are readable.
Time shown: 4:32
